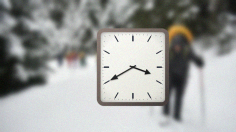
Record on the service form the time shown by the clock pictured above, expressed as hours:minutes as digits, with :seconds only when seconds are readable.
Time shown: 3:40
